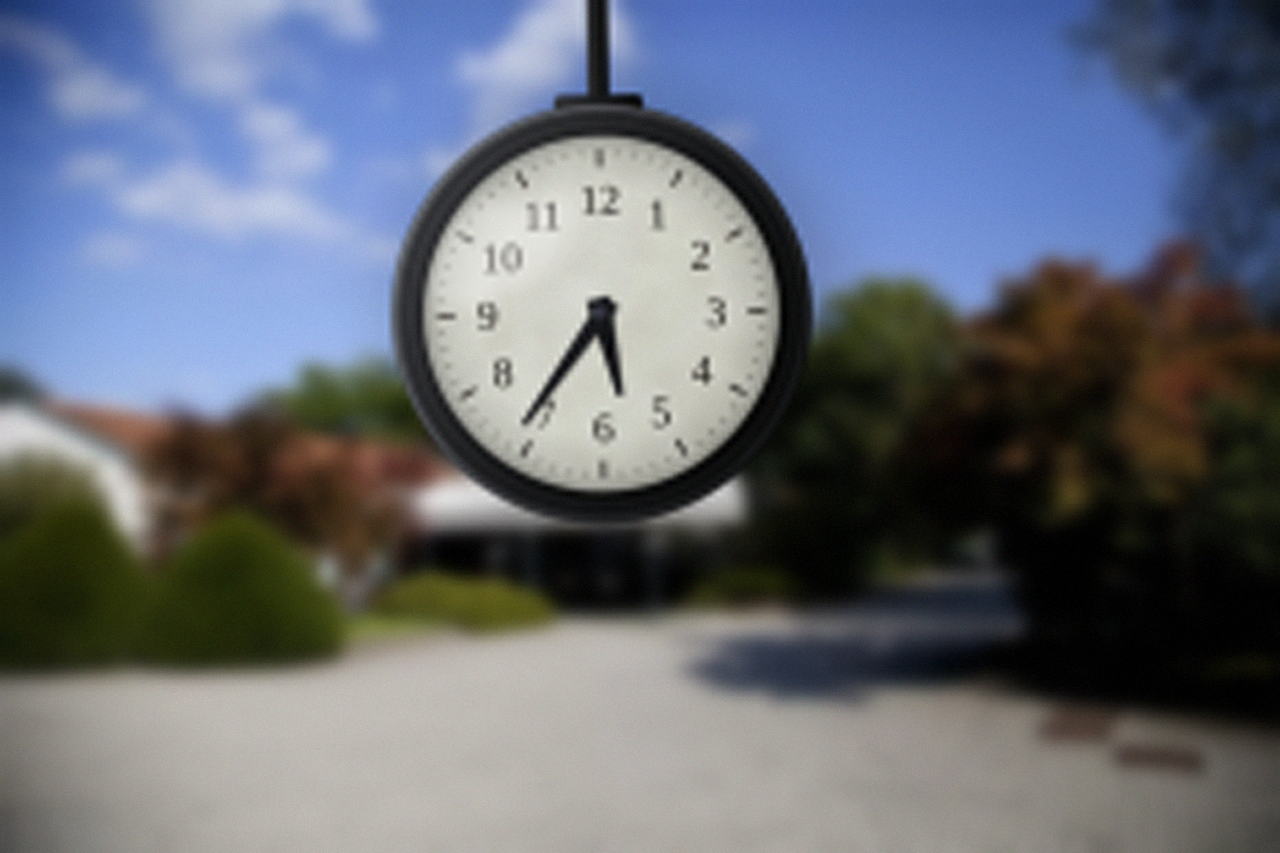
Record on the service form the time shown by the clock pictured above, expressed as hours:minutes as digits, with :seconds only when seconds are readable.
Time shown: 5:36
